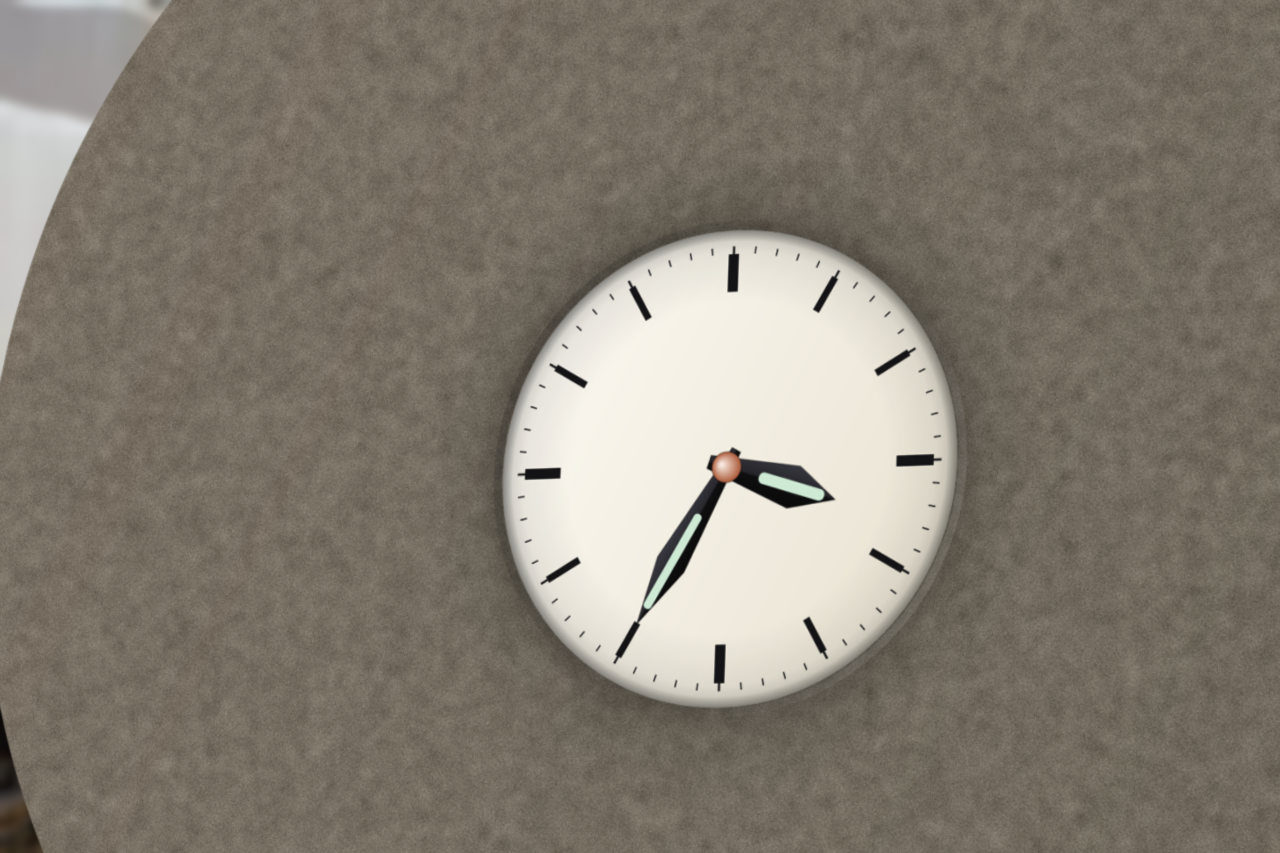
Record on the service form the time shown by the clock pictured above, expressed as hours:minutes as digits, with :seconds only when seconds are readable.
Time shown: 3:35
